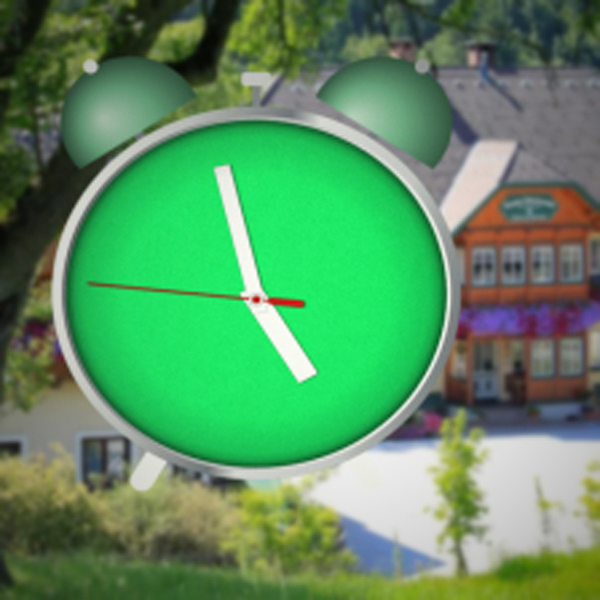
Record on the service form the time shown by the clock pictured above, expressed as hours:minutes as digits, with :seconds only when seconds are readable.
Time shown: 4:57:46
